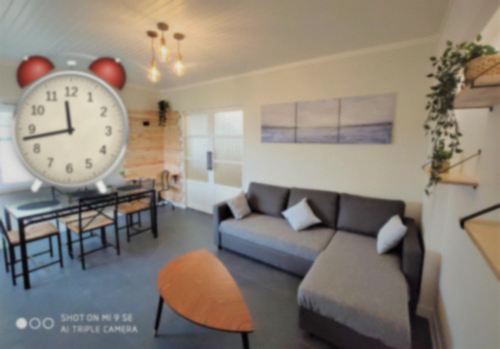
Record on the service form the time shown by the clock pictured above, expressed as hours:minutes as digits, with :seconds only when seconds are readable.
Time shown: 11:43
